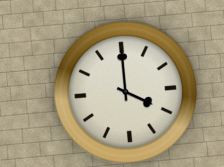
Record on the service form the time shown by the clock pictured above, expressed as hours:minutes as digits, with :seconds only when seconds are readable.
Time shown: 4:00
